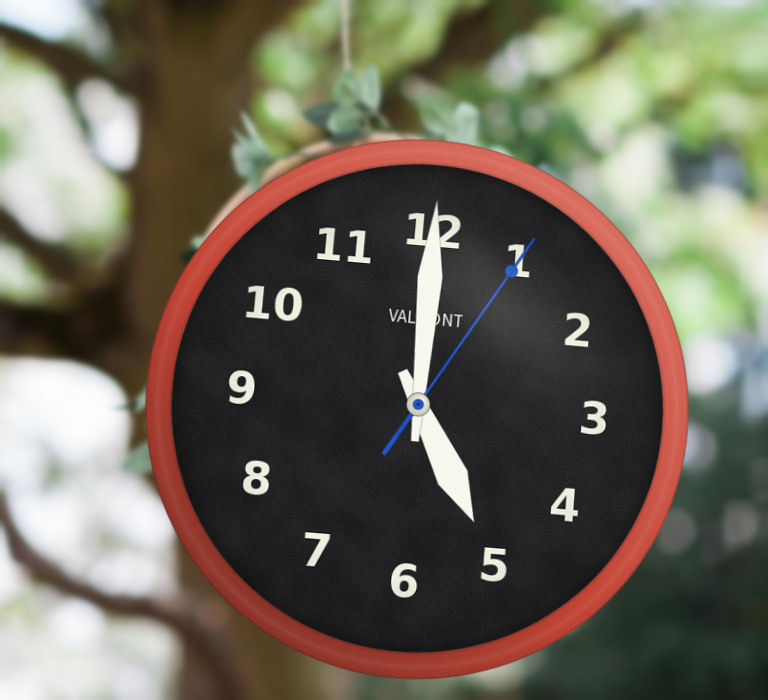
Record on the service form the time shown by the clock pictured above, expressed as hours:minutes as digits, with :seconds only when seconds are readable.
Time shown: 5:00:05
